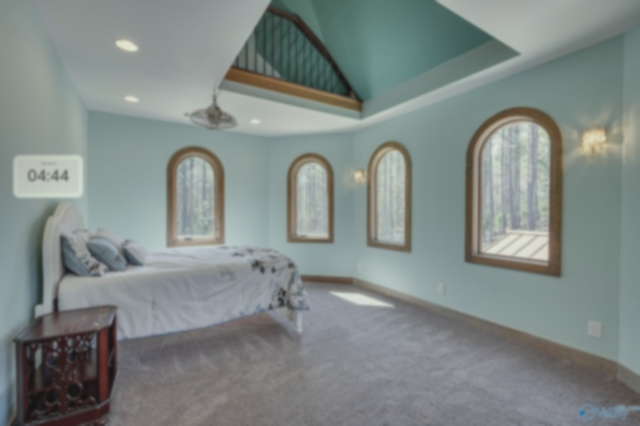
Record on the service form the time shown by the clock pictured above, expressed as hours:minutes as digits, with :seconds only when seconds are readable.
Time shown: 4:44
